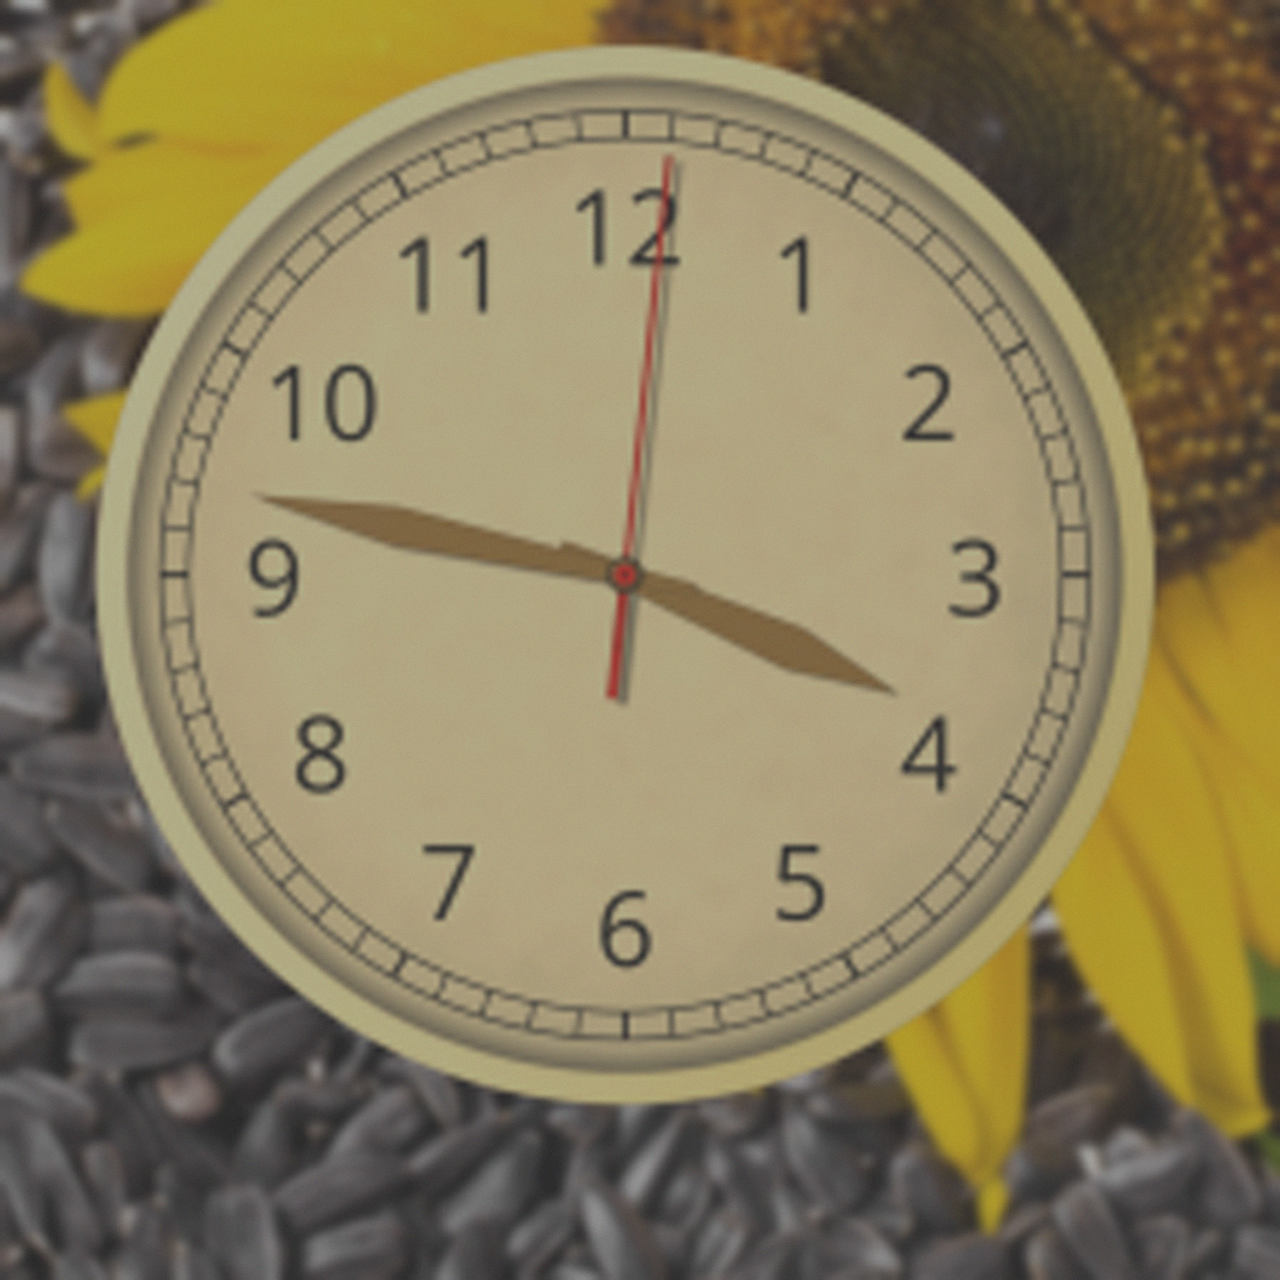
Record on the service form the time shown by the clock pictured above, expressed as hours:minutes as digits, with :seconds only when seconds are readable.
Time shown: 3:47:01
